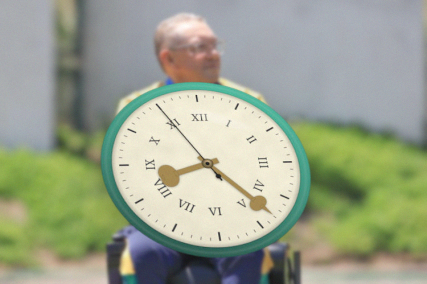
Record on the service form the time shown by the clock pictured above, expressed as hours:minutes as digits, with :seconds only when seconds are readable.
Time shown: 8:22:55
